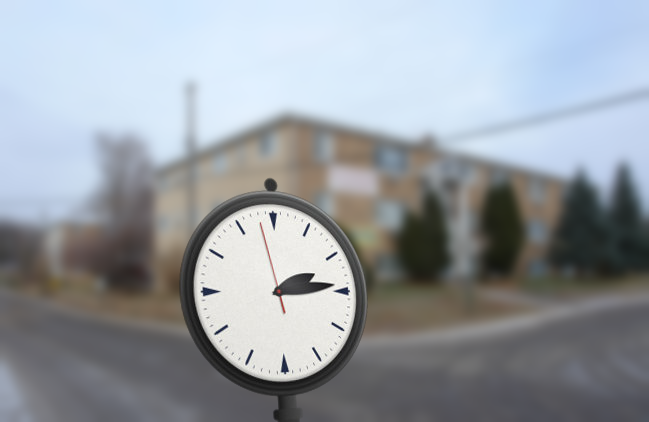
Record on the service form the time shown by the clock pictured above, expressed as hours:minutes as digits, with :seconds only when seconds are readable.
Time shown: 2:13:58
